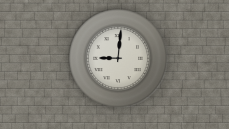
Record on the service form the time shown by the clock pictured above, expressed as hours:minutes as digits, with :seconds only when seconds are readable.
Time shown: 9:01
